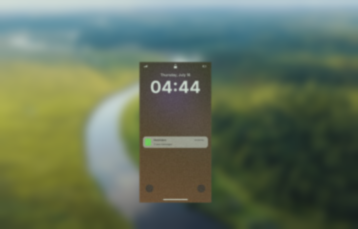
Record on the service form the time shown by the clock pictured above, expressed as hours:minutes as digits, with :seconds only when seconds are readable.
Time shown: 4:44
